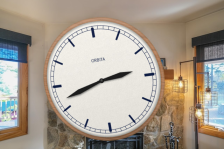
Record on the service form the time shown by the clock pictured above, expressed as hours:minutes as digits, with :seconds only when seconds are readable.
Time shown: 2:42
